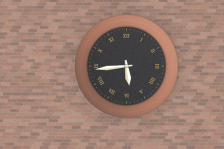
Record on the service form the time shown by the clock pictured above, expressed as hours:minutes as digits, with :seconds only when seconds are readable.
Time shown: 5:44
